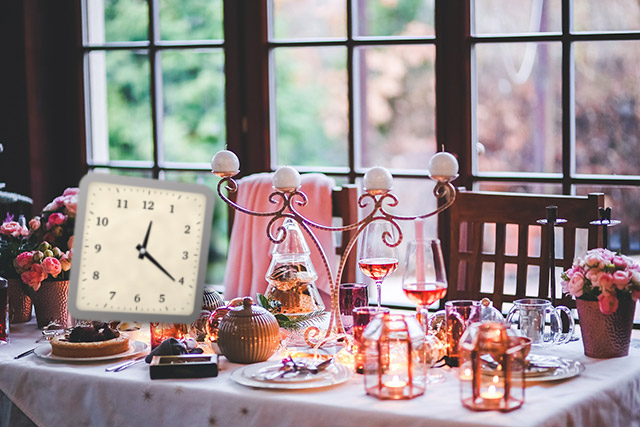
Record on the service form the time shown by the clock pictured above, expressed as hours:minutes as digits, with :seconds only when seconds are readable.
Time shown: 12:21
